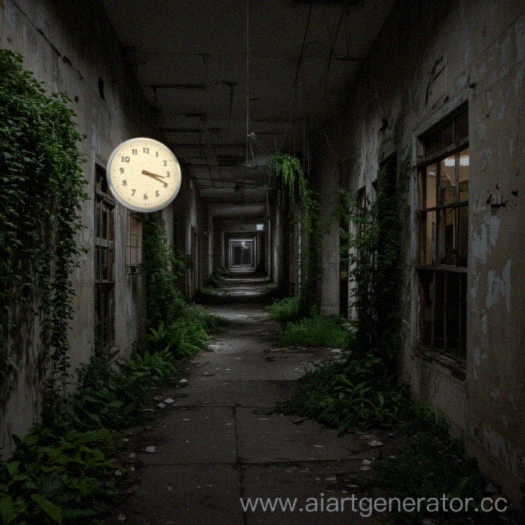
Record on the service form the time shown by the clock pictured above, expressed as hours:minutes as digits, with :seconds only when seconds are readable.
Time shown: 3:19
